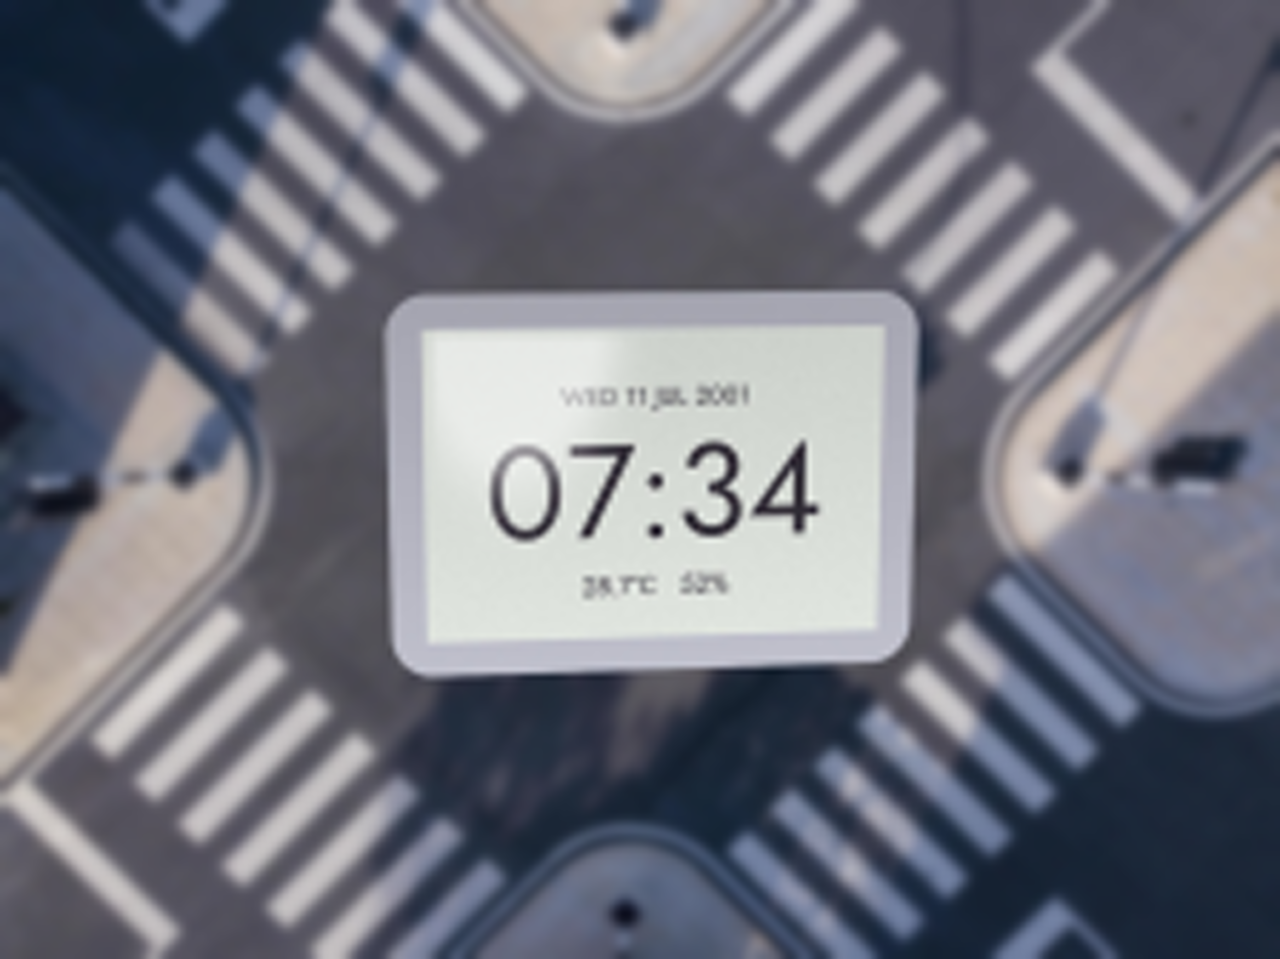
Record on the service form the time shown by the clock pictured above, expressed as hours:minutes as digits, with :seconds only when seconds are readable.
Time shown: 7:34
